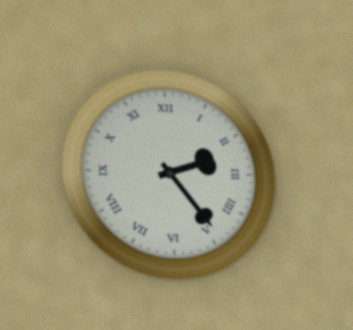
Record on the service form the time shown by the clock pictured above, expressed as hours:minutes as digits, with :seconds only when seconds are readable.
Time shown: 2:24
